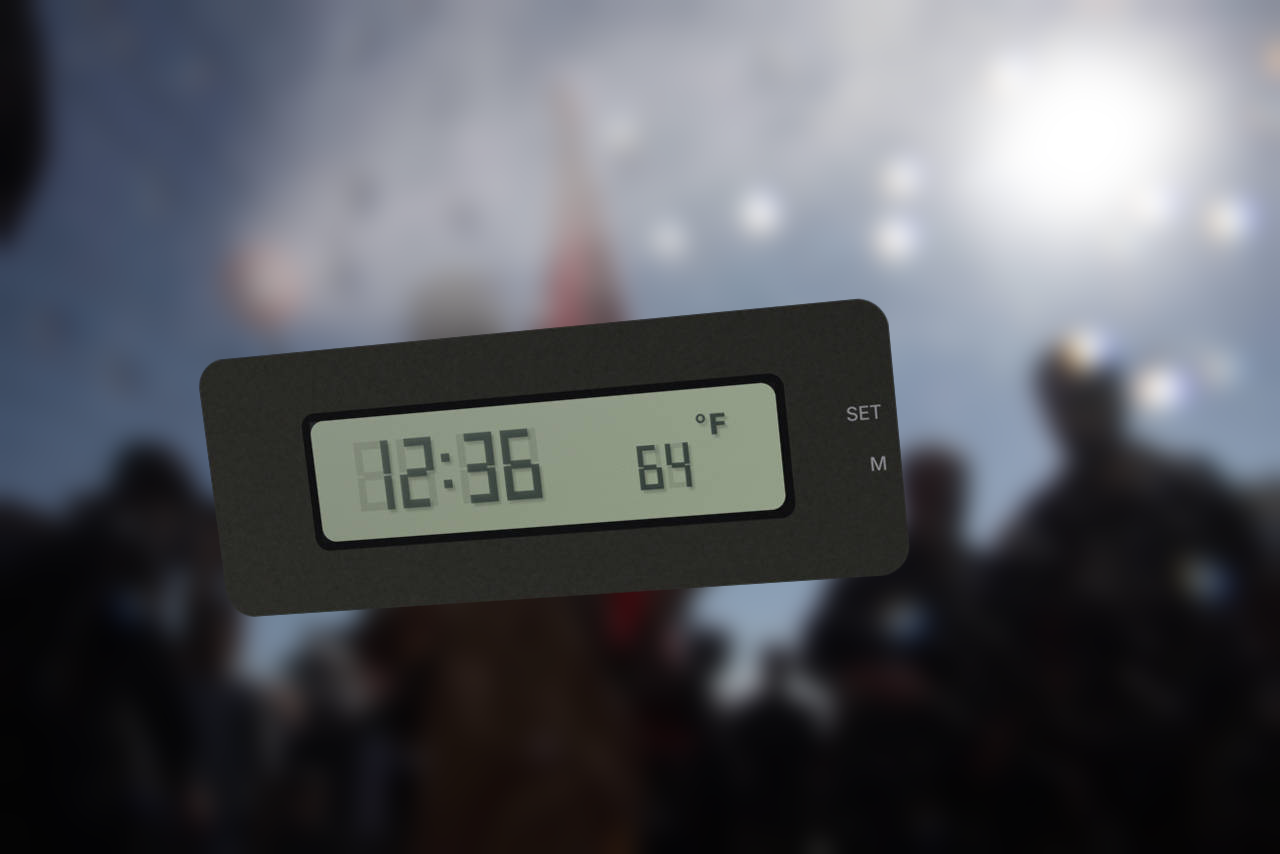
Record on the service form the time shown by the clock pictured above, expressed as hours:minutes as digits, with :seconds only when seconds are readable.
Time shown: 12:36
